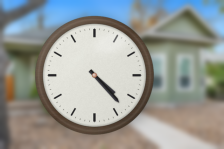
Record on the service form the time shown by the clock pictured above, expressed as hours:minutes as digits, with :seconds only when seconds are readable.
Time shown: 4:23
